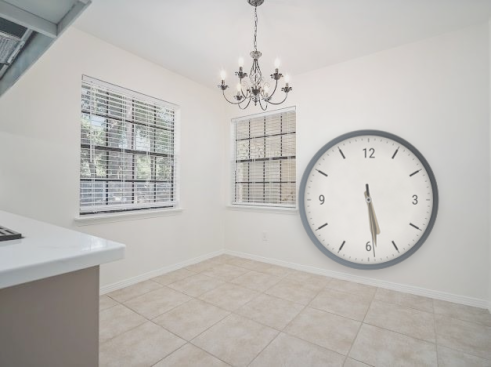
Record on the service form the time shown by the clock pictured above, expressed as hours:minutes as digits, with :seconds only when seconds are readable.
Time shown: 5:28:29
